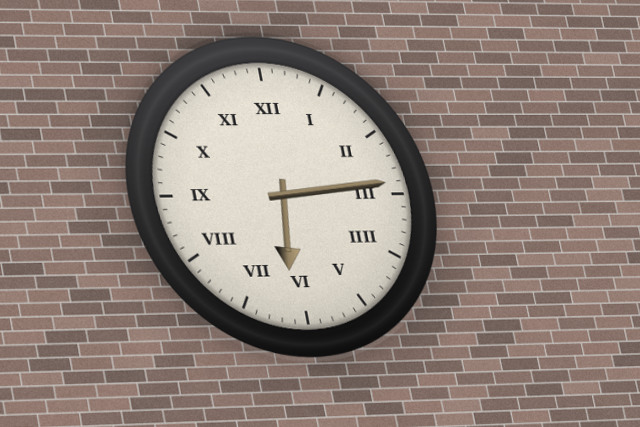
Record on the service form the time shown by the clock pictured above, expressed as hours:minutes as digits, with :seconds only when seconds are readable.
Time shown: 6:14
